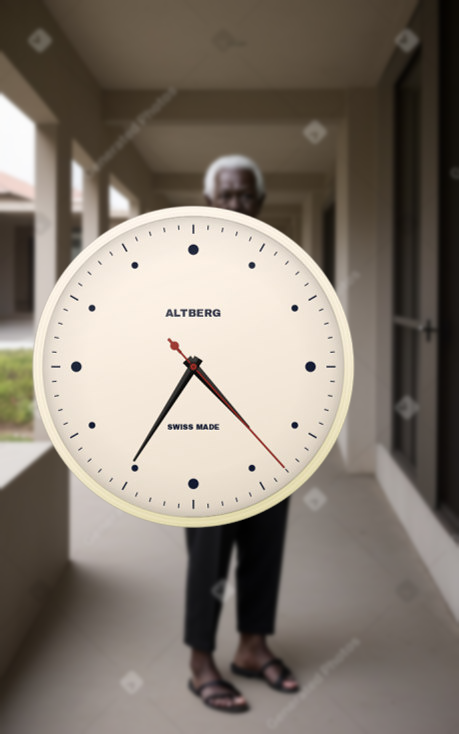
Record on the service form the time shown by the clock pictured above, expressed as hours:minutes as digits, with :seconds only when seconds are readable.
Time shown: 4:35:23
